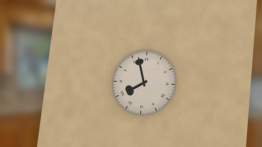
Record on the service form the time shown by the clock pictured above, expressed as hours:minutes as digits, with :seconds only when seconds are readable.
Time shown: 7:57
